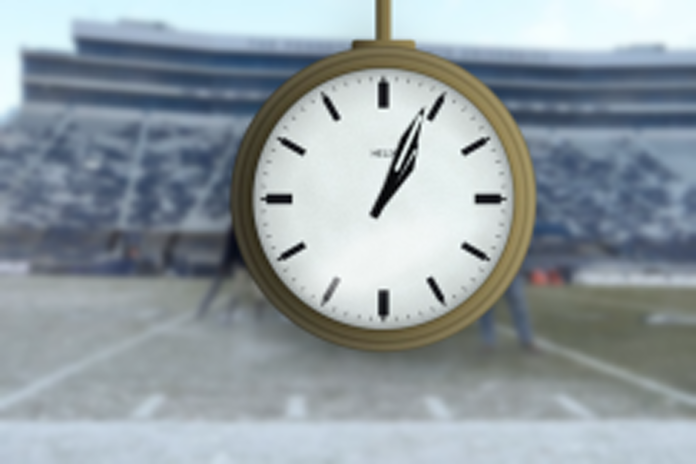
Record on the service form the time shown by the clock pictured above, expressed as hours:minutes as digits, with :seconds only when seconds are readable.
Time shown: 1:04
